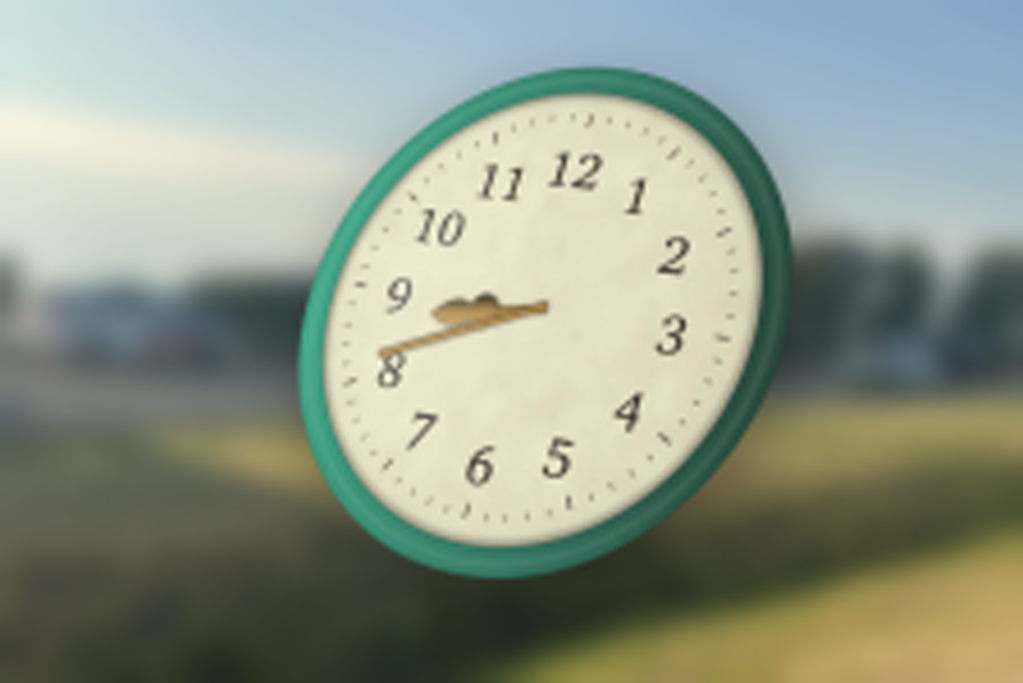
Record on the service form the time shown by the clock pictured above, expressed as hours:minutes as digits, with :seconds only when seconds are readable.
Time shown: 8:41
